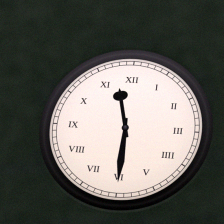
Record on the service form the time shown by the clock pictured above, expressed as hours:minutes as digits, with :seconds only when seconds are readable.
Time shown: 11:30
